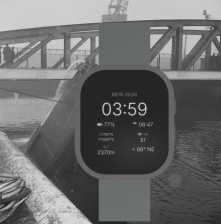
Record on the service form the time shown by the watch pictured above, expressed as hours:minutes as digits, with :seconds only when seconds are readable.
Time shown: 3:59
